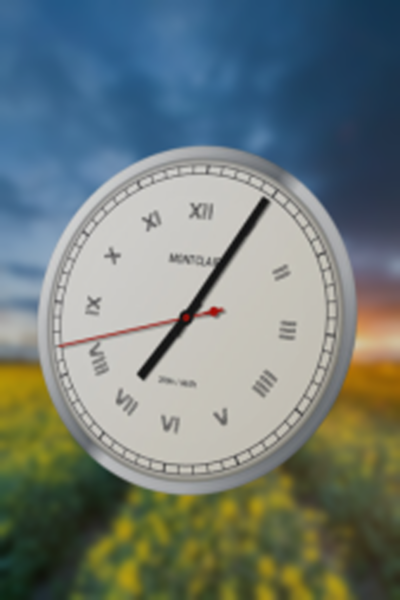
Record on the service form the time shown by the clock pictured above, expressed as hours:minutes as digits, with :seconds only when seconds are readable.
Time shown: 7:04:42
